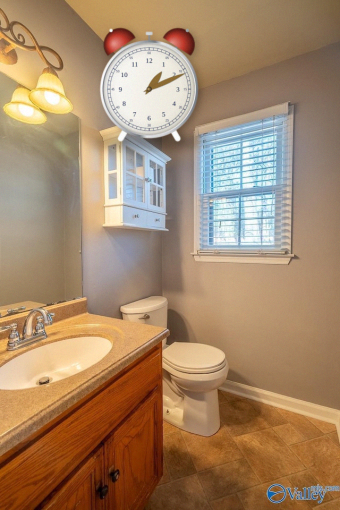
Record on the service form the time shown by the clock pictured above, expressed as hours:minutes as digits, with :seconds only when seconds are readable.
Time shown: 1:11
